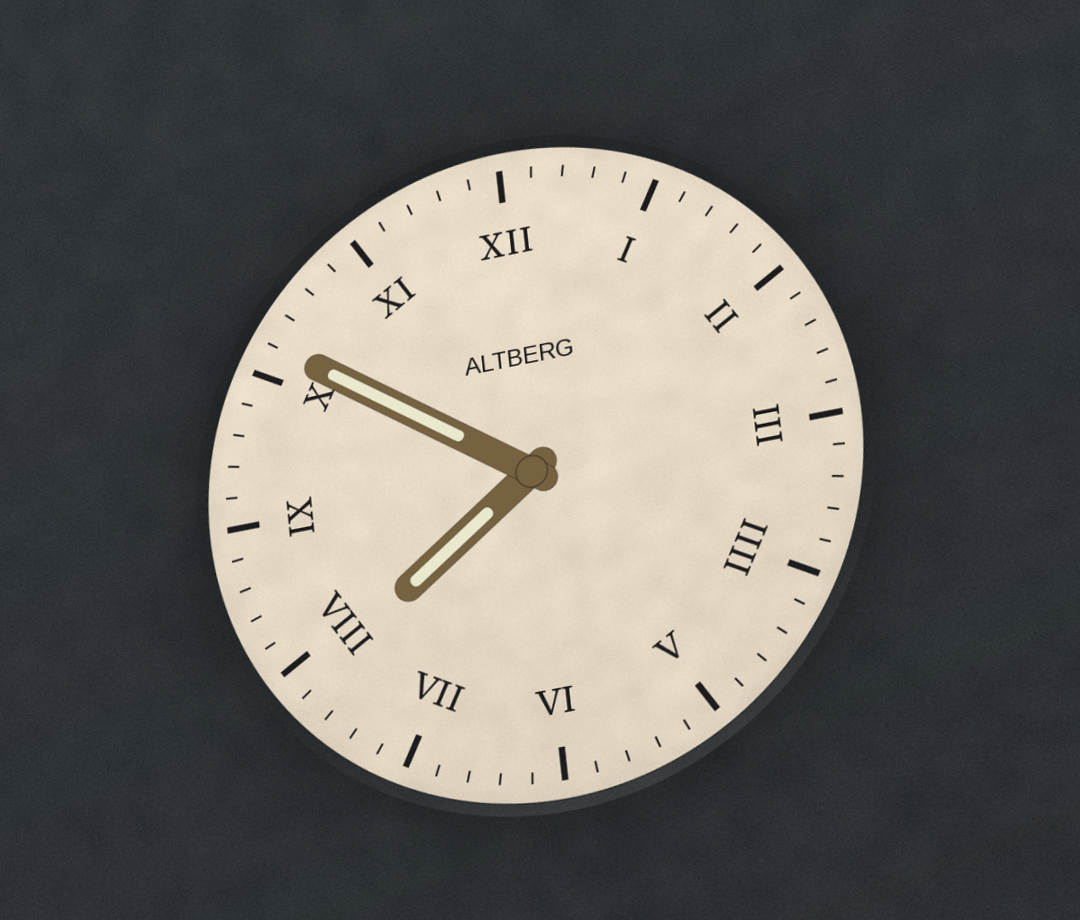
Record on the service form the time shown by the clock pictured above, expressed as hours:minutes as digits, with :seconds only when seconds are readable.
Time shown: 7:51
